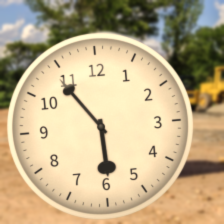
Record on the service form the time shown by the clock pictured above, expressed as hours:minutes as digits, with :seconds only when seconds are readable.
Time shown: 5:54
